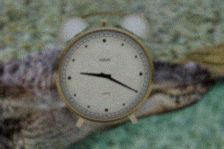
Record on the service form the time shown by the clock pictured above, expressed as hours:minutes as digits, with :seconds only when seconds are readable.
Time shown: 9:20
